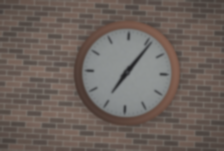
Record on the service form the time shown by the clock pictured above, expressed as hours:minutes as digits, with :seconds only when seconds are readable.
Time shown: 7:06
